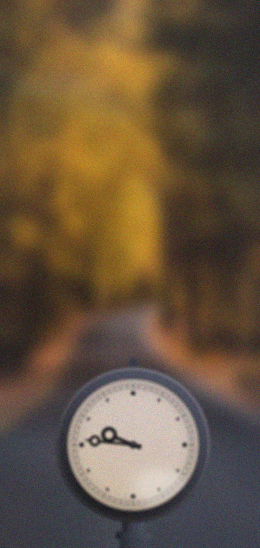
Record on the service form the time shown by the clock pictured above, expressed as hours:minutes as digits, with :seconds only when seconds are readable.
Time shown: 9:46
